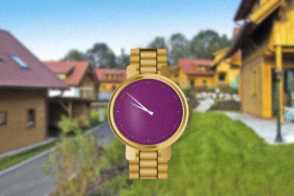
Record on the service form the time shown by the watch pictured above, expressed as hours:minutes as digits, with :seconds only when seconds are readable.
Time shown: 9:52
